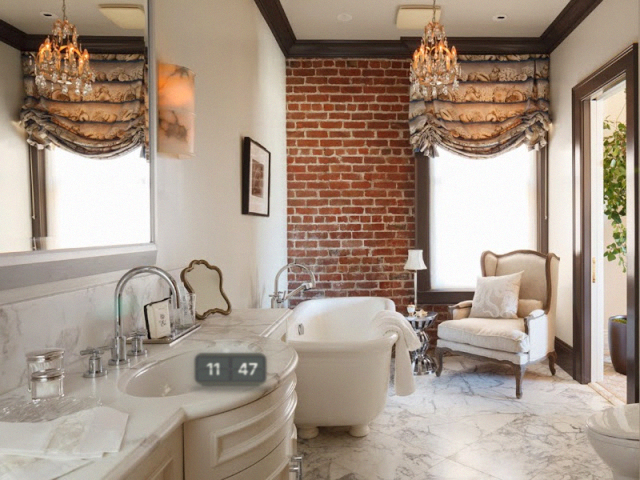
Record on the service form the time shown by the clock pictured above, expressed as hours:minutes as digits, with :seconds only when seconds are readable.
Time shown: 11:47
